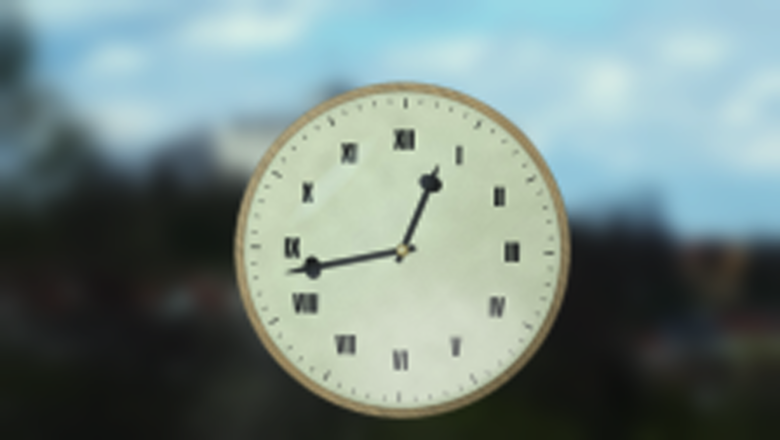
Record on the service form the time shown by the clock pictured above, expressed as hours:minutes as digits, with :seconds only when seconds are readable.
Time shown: 12:43
